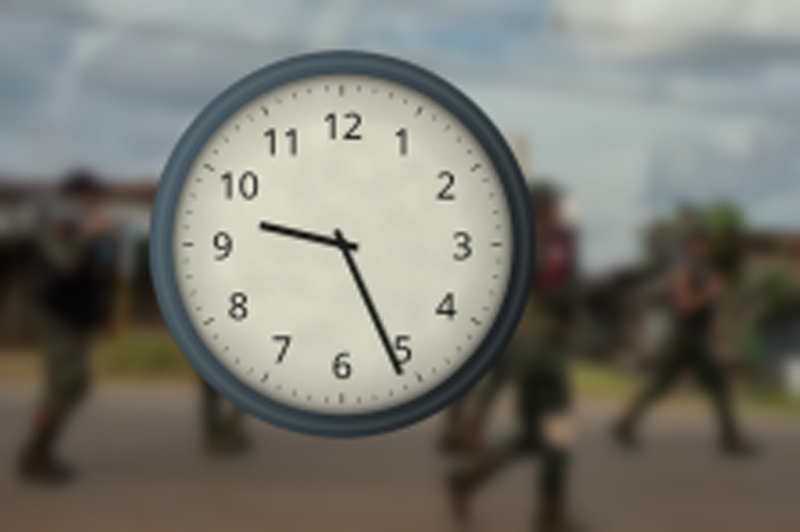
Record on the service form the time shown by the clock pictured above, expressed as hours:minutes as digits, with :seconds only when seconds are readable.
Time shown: 9:26
